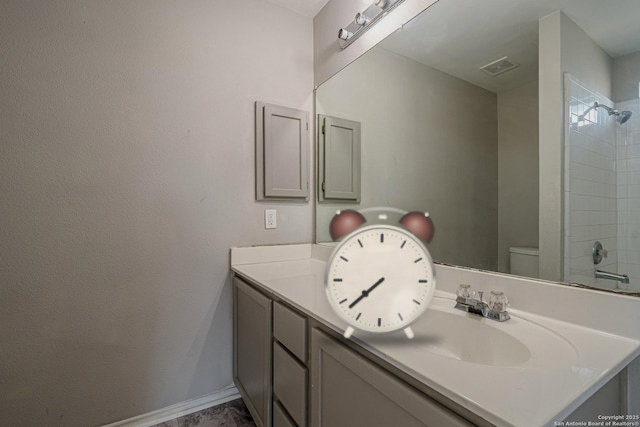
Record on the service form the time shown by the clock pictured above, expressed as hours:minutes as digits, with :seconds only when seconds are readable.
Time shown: 7:38
